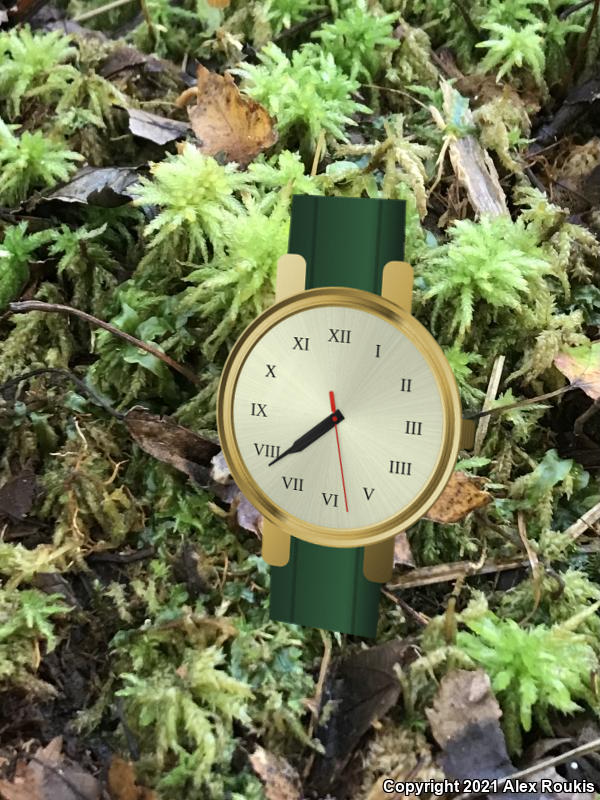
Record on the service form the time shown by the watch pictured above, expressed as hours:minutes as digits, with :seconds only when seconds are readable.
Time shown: 7:38:28
